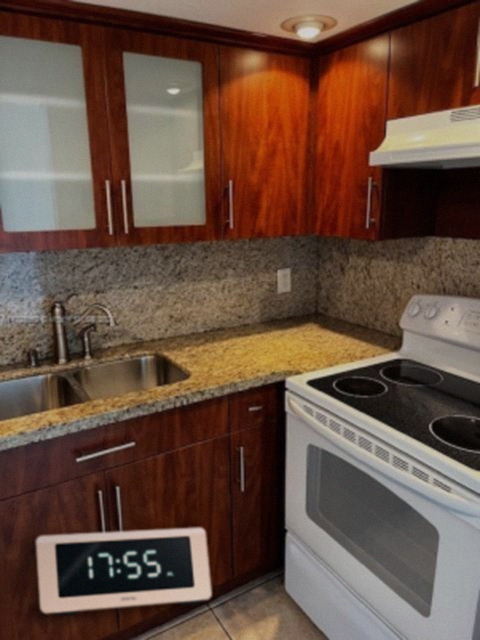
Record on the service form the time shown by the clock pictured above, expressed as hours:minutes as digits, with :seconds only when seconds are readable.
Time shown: 17:55
